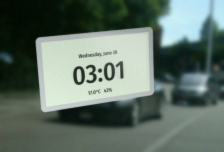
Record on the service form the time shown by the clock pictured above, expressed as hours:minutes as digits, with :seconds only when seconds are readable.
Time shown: 3:01
